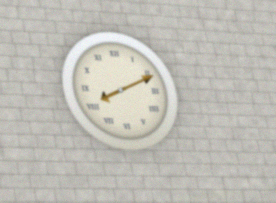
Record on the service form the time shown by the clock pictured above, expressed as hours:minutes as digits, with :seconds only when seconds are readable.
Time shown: 8:11
